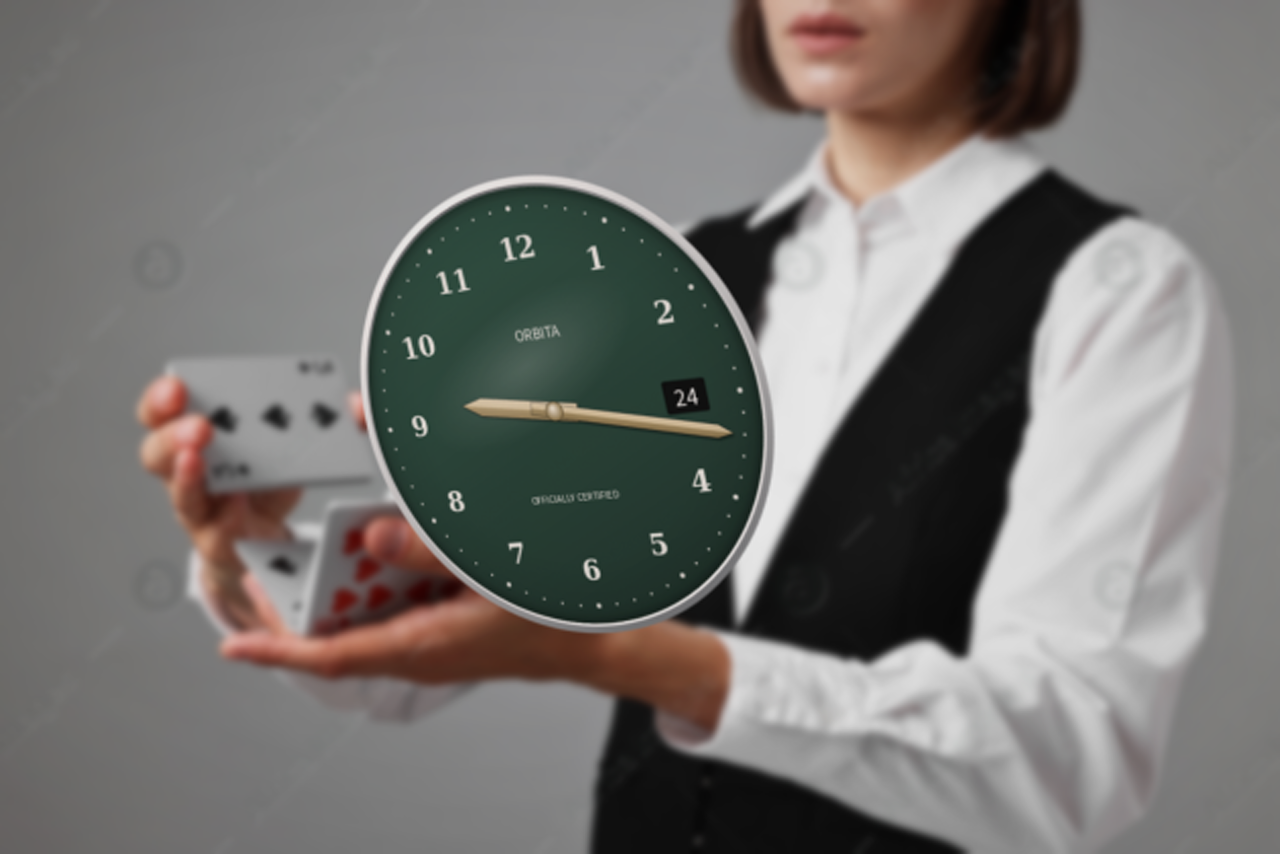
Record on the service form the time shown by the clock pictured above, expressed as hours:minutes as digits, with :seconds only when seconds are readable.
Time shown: 9:17
